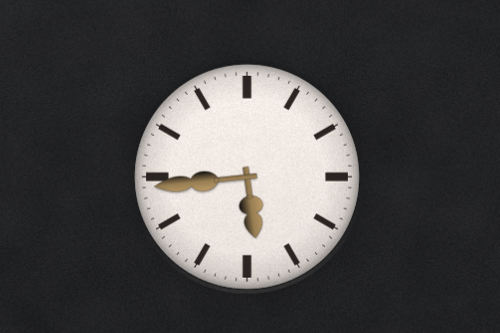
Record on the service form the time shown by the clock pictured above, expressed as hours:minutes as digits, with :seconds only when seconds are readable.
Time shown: 5:44
